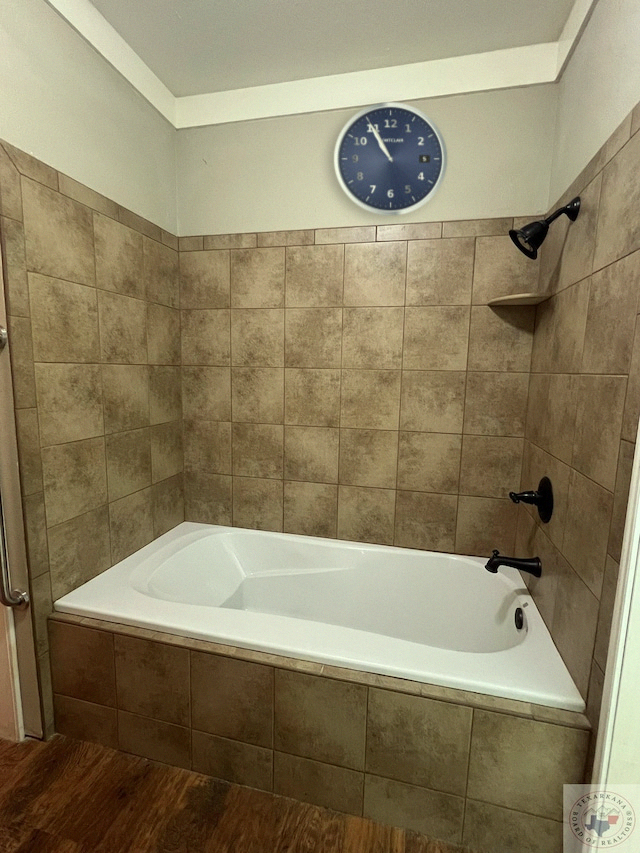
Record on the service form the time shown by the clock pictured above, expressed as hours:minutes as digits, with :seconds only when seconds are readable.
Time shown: 10:55
